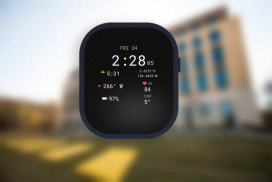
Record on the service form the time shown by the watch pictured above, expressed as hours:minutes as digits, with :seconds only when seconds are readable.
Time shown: 2:28
